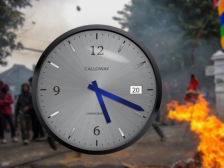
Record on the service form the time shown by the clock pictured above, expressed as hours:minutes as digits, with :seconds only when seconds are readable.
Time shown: 5:19
